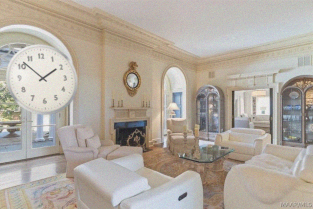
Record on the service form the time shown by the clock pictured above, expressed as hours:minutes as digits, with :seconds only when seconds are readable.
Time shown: 1:52
